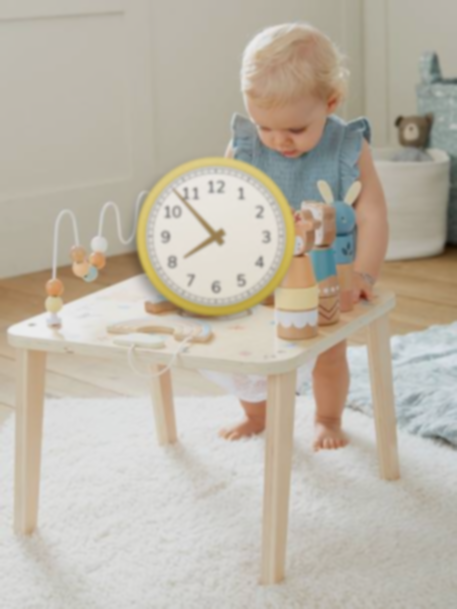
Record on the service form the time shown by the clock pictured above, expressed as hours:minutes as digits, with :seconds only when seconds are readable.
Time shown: 7:53
